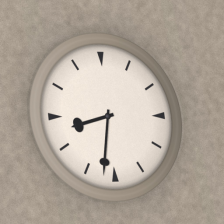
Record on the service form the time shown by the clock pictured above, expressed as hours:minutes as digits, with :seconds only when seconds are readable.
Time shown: 8:32
